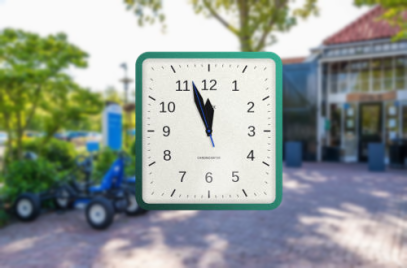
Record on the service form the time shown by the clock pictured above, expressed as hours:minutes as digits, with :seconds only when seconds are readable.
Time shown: 11:56:57
